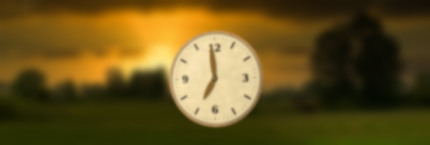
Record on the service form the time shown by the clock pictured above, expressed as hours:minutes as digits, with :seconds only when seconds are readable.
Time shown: 6:59
